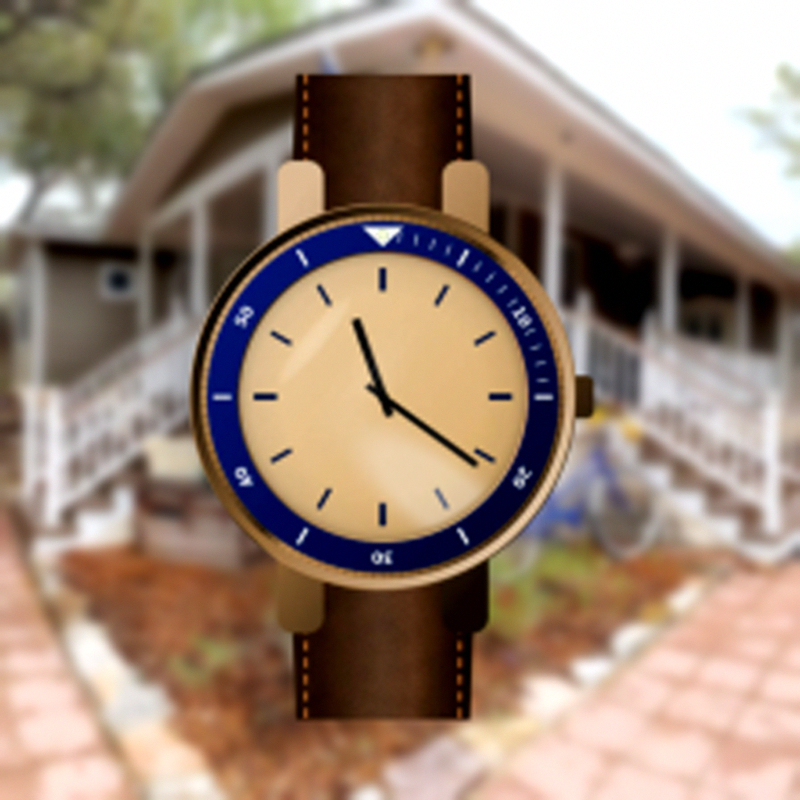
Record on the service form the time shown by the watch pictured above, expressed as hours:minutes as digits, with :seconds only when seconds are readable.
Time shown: 11:21
